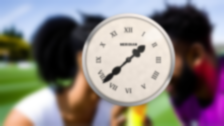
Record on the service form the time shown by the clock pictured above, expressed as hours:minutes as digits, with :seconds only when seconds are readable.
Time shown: 1:38
